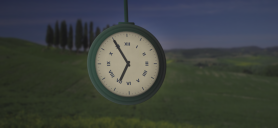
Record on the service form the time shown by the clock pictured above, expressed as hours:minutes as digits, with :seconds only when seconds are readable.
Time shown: 6:55
